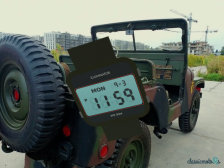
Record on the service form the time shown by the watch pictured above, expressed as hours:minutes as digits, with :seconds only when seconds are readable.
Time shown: 11:59
